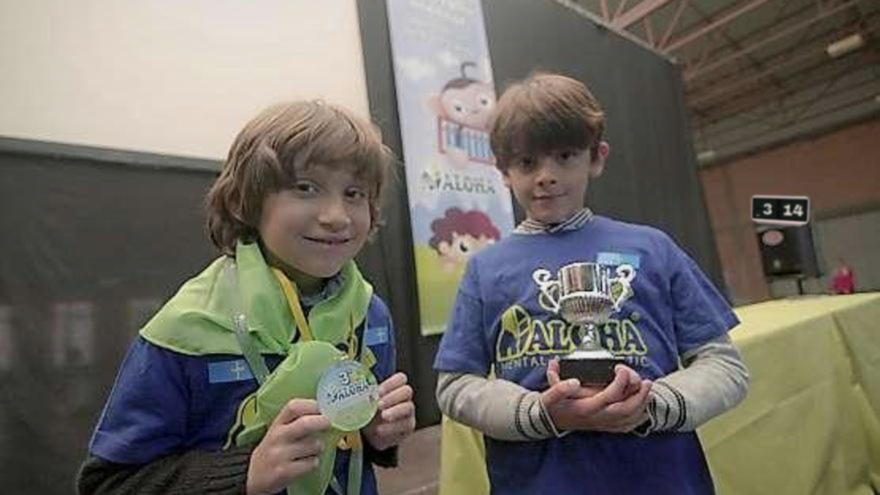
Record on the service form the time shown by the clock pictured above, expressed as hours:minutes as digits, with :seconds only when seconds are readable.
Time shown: 3:14
